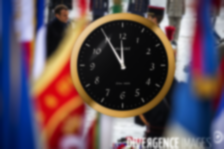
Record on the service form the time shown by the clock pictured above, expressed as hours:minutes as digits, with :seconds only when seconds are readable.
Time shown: 11:55
